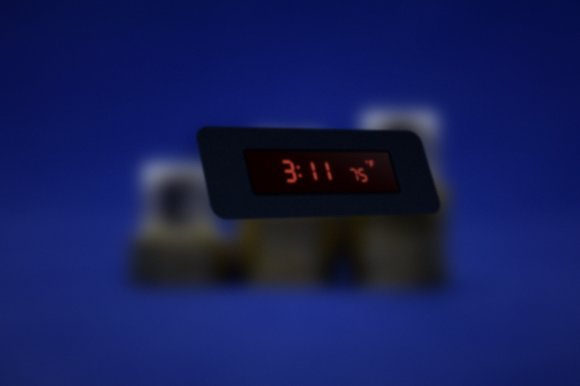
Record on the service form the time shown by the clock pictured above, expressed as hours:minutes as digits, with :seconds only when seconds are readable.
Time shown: 3:11
